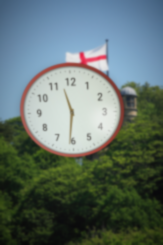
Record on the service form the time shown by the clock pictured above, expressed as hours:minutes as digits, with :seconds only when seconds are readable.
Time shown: 11:31
